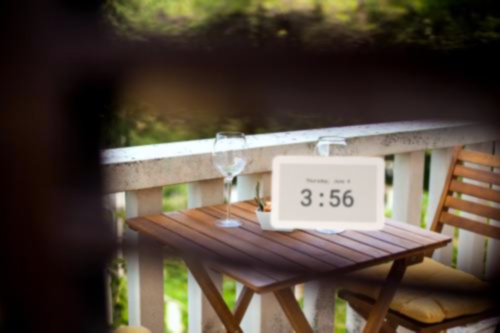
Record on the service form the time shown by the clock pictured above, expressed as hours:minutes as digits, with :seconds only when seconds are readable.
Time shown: 3:56
